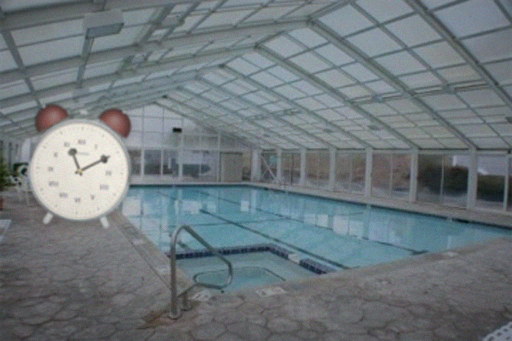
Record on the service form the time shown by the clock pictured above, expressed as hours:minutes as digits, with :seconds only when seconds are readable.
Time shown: 11:10
